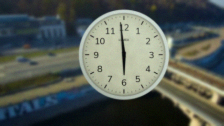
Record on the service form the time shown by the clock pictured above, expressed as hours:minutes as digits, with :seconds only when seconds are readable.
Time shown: 5:59
